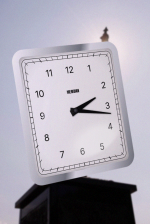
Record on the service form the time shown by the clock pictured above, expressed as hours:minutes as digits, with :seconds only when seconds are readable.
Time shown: 2:17
